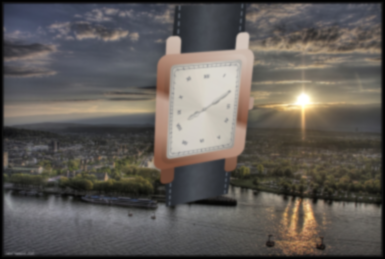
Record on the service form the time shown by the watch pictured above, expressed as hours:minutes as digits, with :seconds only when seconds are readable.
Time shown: 8:10
